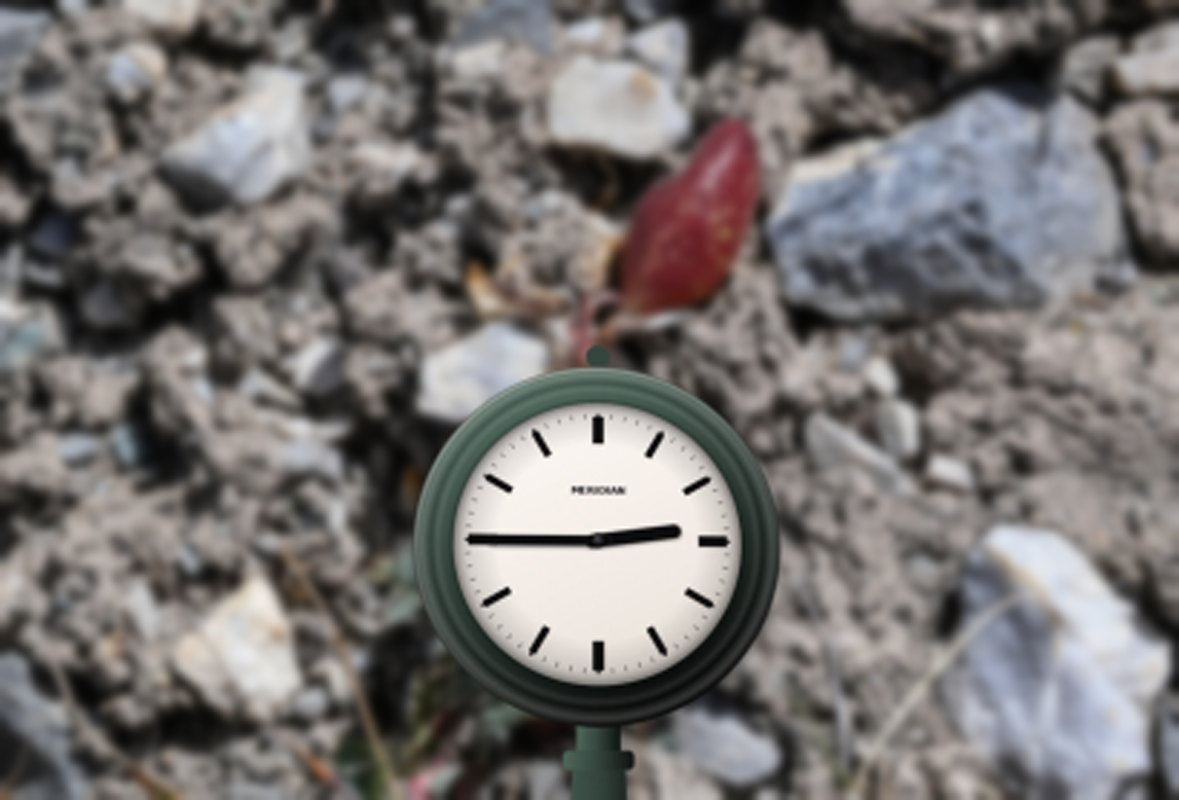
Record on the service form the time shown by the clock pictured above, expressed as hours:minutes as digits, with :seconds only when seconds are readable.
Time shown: 2:45
